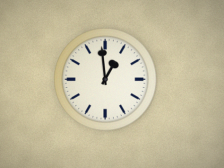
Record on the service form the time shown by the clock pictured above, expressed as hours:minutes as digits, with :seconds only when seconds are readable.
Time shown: 12:59
